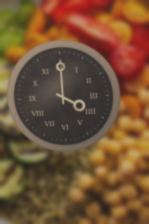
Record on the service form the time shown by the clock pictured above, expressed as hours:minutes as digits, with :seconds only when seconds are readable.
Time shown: 4:00
